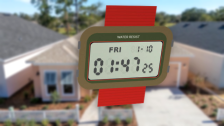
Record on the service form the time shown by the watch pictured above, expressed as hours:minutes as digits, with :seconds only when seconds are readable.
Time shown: 1:47:25
